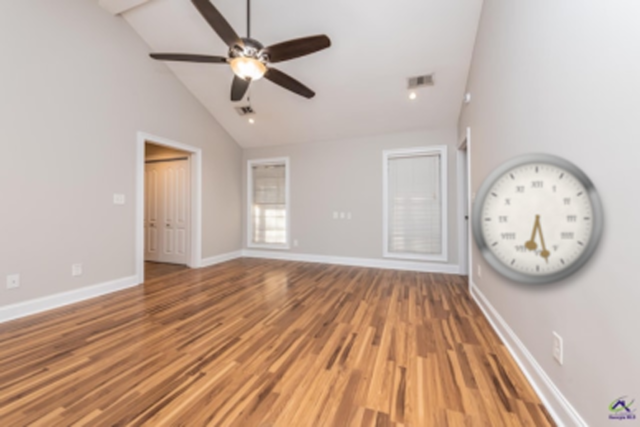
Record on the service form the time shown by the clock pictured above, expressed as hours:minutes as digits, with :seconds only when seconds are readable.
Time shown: 6:28
